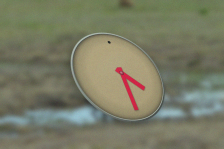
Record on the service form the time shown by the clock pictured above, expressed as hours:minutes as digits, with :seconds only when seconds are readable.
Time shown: 4:30
